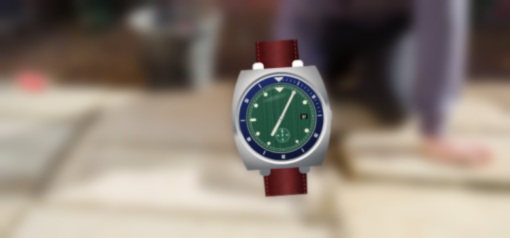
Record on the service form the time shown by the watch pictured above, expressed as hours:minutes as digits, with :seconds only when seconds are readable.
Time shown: 7:05
